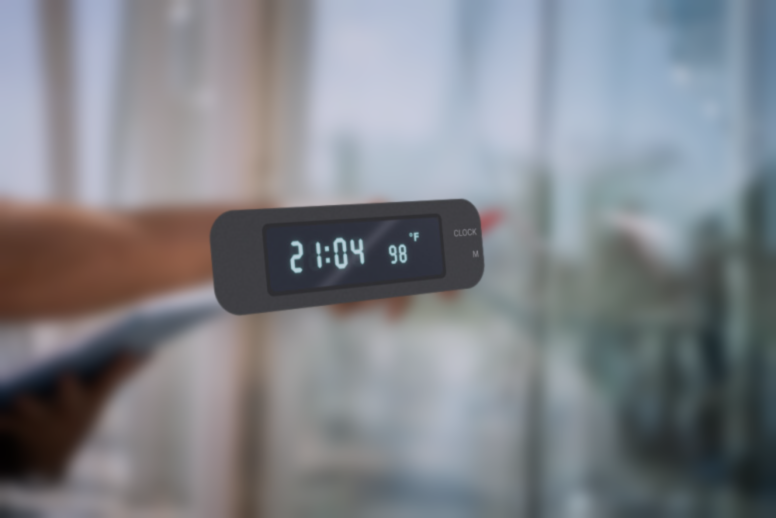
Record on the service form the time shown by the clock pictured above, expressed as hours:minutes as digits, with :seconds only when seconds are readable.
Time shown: 21:04
